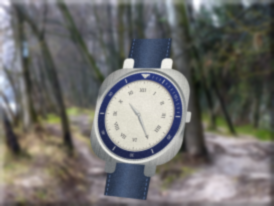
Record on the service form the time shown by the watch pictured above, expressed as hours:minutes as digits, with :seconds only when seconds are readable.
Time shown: 10:25
